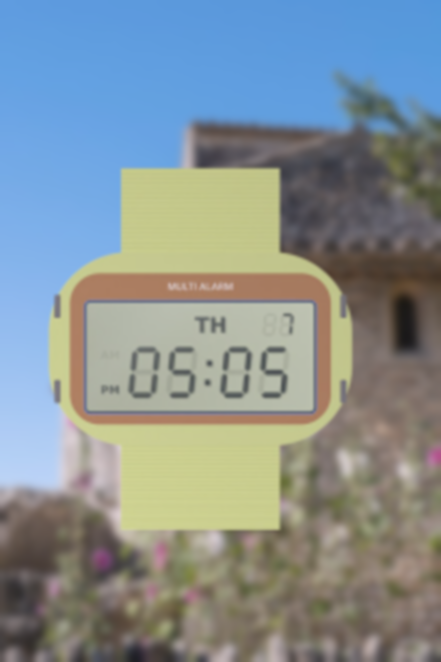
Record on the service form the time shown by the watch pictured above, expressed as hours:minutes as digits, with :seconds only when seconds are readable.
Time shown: 5:05
